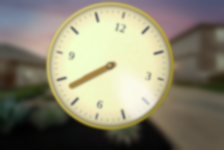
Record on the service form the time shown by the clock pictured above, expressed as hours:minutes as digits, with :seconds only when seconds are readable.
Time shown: 7:38
